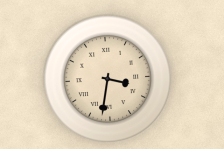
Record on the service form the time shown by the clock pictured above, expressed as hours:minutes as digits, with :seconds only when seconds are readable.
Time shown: 3:32
